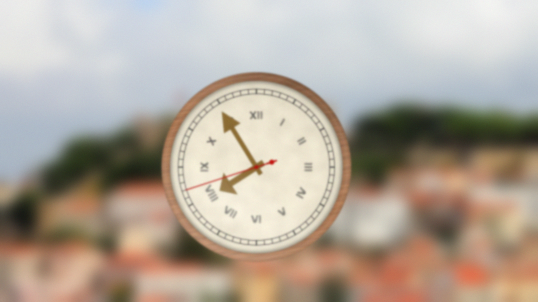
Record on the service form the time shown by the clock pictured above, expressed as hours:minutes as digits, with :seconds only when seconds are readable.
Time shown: 7:54:42
